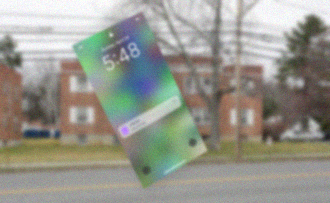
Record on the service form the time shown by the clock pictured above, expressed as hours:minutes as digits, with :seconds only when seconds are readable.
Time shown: 5:48
